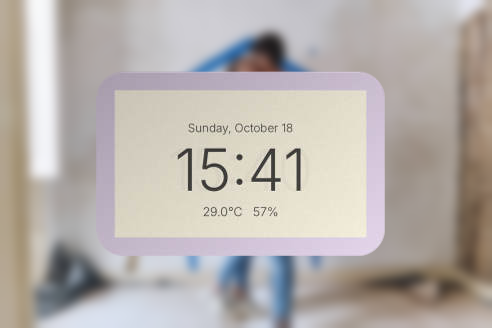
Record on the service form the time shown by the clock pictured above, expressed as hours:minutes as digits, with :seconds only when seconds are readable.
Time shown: 15:41
